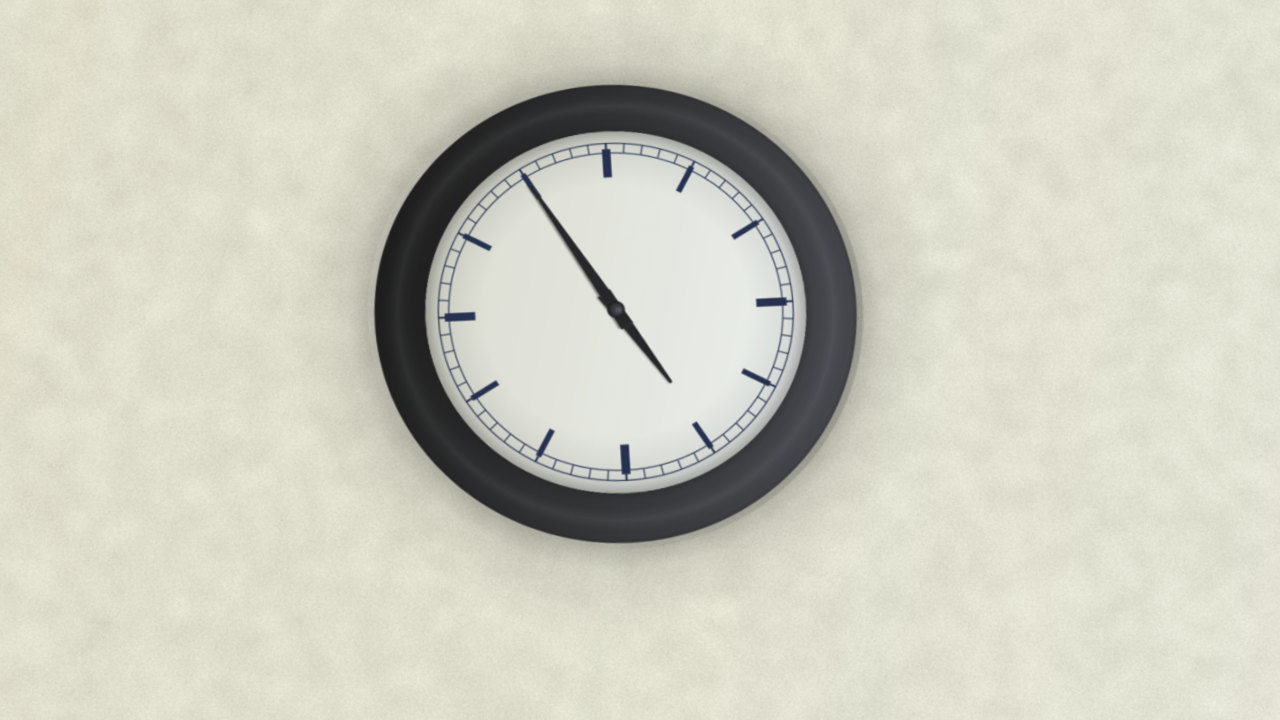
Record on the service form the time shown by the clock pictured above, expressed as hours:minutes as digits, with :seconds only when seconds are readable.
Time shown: 4:55
